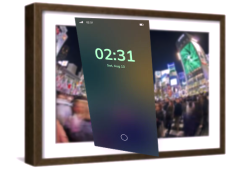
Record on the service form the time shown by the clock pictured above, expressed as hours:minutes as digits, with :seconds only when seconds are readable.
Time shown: 2:31
